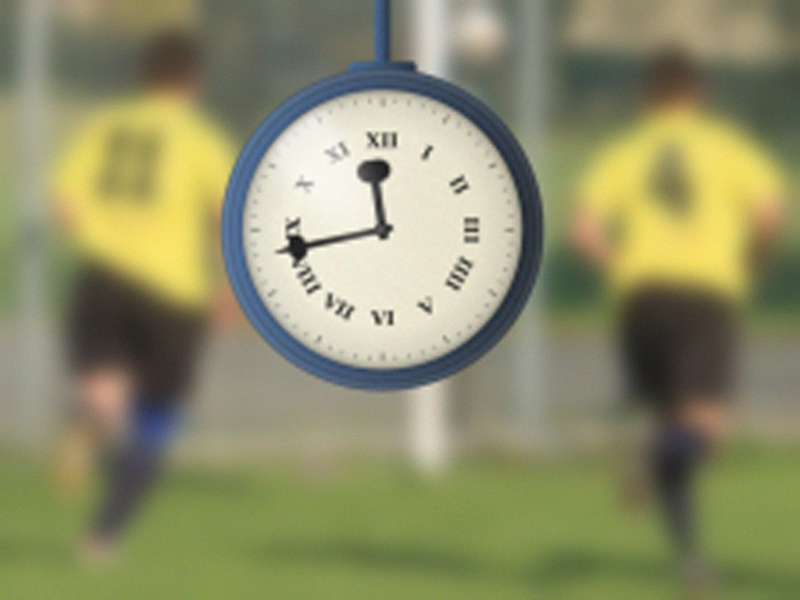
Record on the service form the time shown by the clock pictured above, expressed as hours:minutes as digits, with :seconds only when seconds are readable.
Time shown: 11:43
